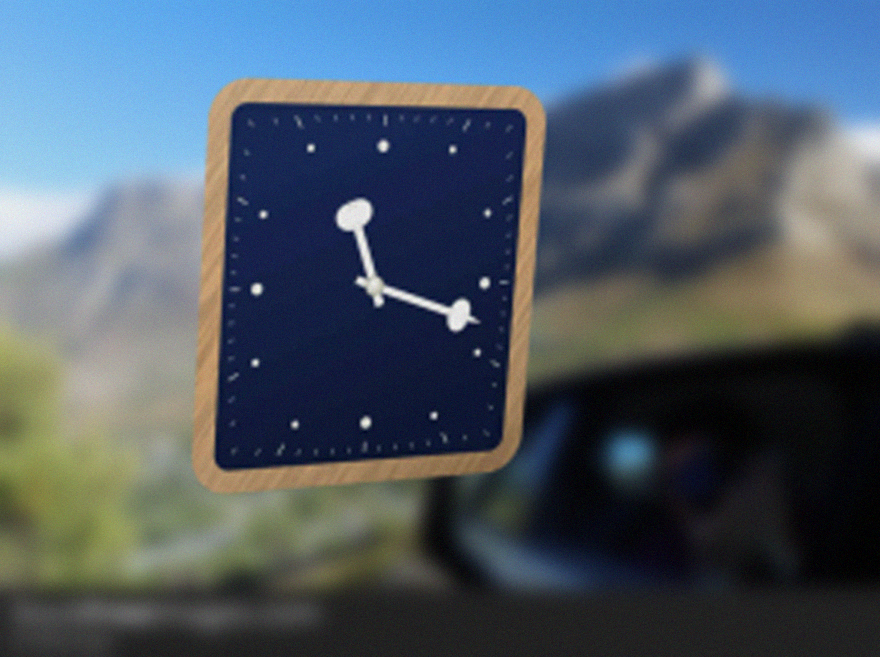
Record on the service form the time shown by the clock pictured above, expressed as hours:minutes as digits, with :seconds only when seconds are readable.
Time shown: 11:18
